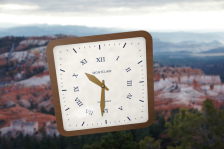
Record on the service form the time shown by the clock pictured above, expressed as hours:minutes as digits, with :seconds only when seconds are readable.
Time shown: 10:31
